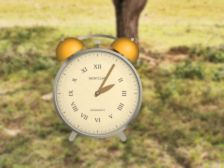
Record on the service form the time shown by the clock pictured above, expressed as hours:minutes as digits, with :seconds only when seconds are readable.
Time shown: 2:05
